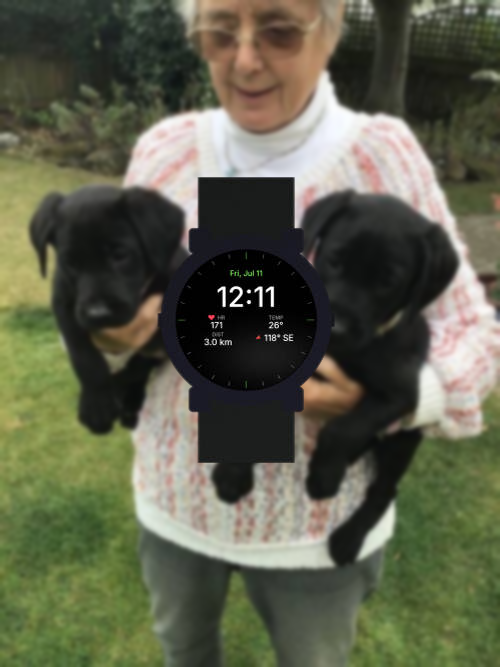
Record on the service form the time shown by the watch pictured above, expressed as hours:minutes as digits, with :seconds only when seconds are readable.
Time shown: 12:11
